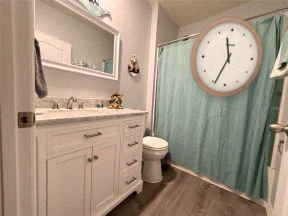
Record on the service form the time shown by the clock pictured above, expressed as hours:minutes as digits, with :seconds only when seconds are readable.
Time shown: 11:34
